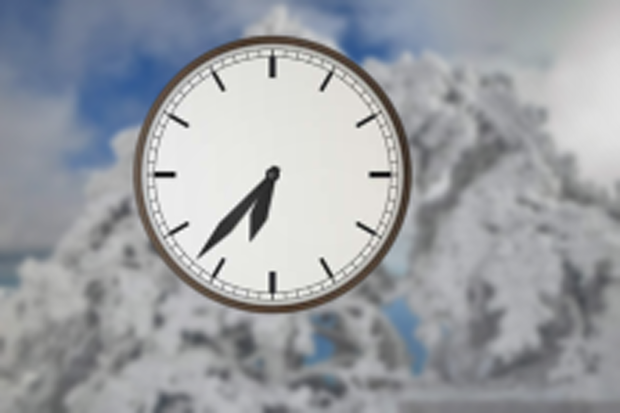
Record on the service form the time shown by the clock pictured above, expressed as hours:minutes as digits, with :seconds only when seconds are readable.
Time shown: 6:37
